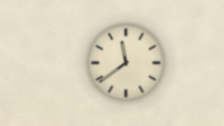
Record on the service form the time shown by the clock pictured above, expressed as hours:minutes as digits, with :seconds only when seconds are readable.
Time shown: 11:39
